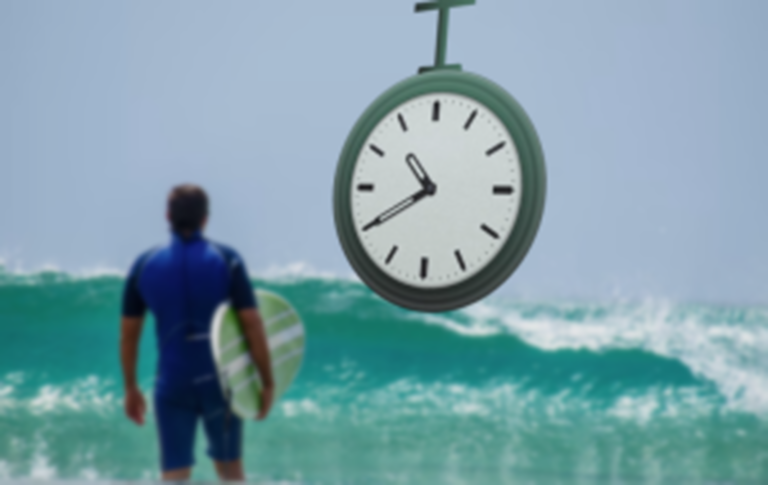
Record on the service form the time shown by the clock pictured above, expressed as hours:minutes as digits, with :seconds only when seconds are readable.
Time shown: 10:40
